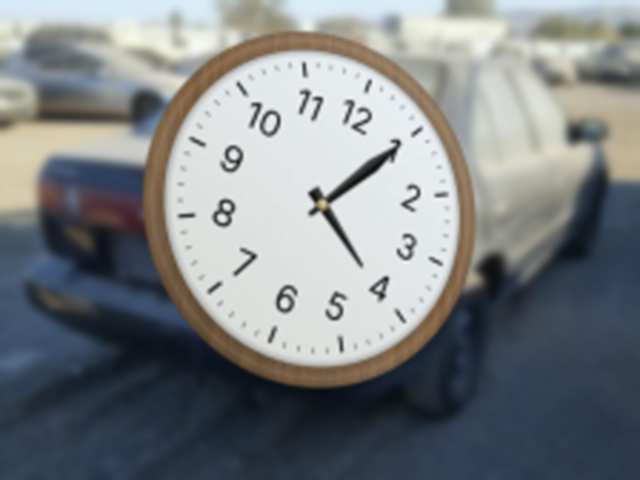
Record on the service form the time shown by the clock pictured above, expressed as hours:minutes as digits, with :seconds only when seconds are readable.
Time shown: 4:05
